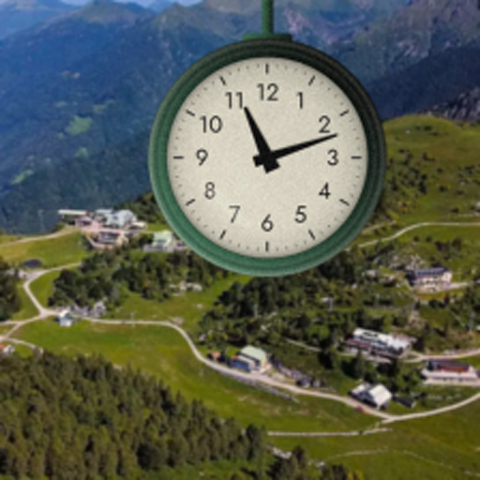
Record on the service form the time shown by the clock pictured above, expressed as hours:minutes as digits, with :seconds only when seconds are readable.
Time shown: 11:12
